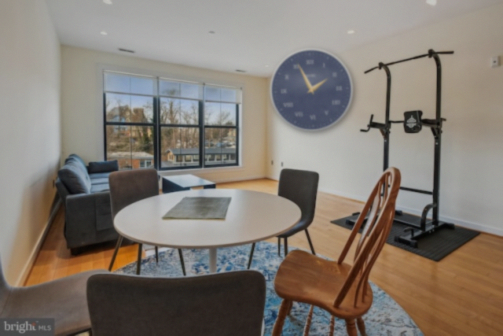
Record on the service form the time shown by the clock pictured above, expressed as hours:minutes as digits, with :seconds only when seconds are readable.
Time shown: 1:56
